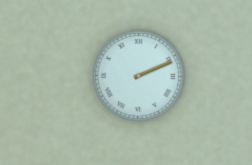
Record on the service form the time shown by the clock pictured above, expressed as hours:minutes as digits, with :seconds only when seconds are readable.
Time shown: 2:11
